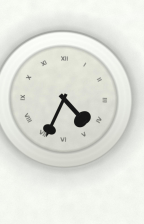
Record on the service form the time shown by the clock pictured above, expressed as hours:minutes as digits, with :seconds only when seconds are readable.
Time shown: 4:34
